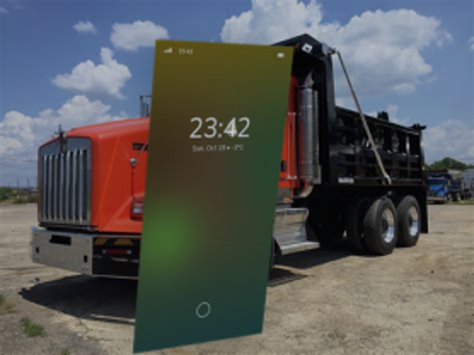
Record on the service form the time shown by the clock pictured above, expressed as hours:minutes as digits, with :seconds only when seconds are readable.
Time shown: 23:42
